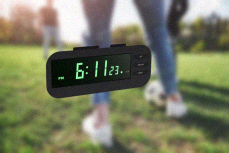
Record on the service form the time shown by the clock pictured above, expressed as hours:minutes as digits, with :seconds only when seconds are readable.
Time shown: 6:11:23
